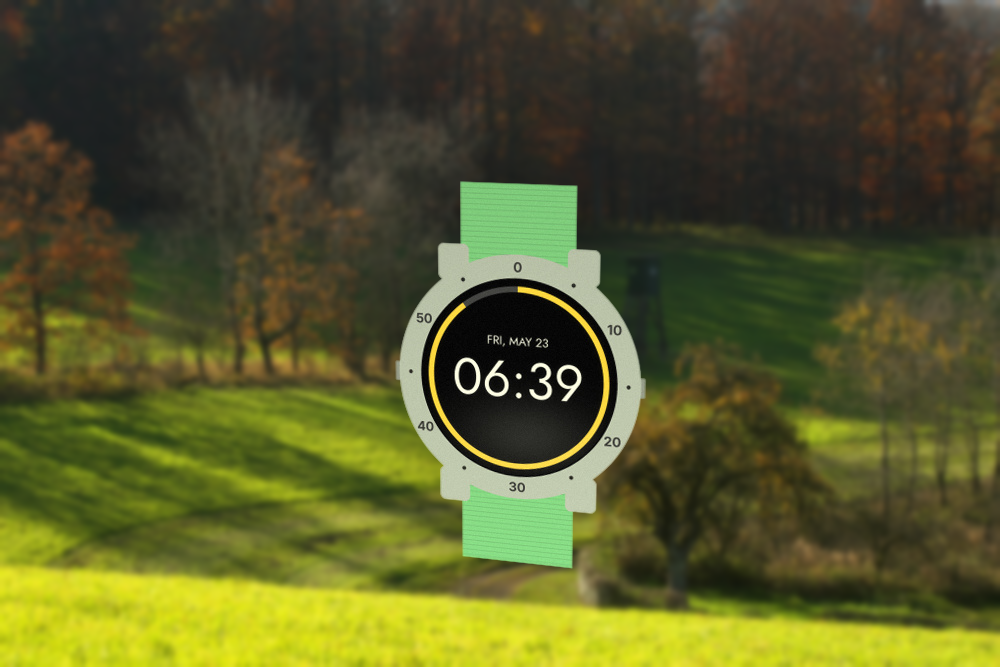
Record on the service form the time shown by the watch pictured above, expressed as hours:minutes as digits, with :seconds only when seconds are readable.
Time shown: 6:39
